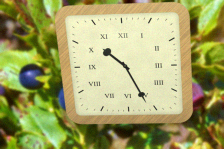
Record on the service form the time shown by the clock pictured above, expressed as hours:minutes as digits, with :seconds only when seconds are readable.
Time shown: 10:26
